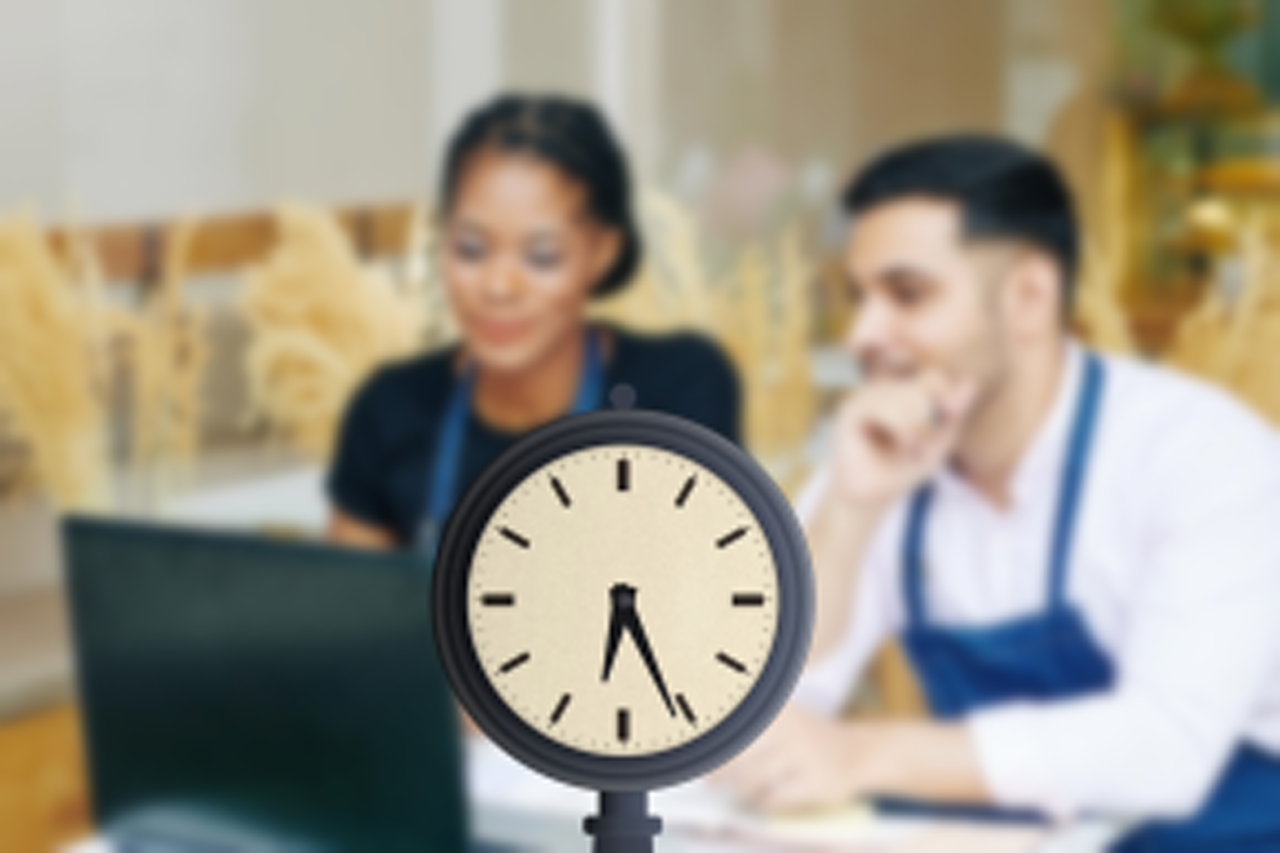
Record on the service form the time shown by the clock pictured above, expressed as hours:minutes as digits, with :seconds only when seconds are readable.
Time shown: 6:26
